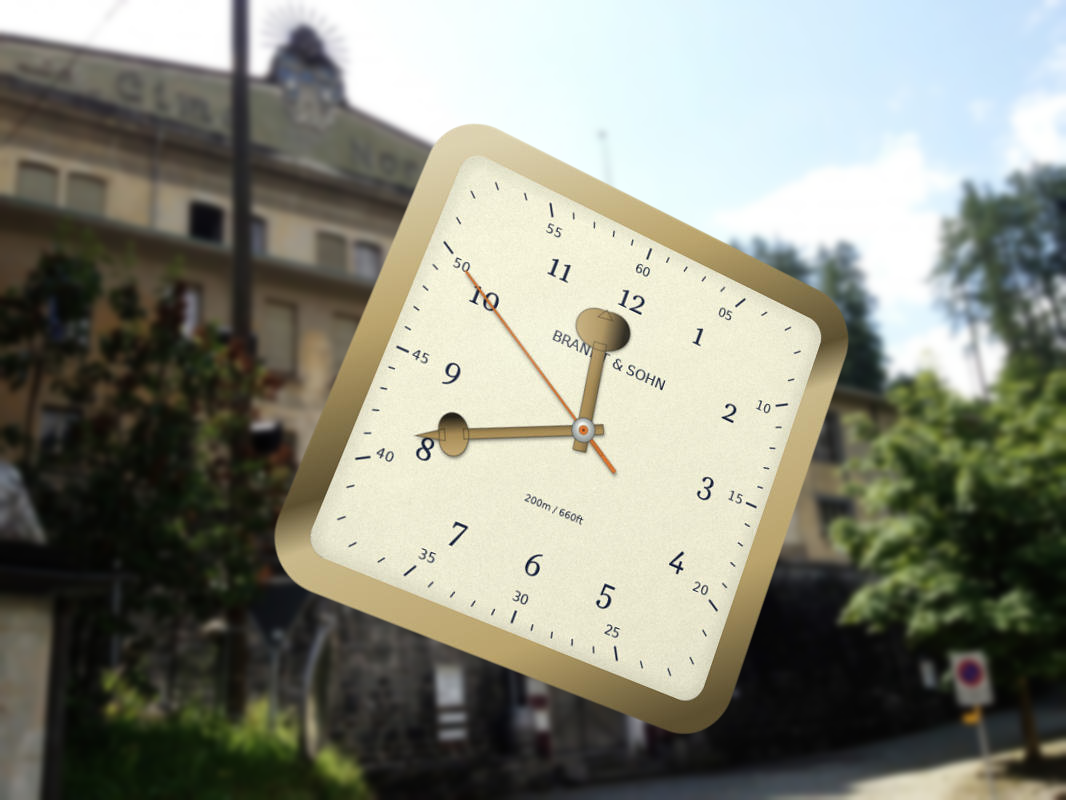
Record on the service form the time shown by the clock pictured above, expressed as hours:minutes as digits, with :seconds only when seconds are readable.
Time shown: 11:40:50
